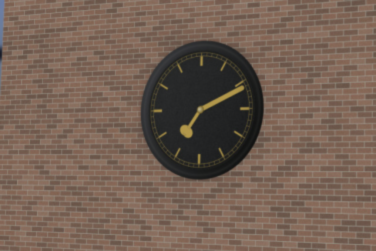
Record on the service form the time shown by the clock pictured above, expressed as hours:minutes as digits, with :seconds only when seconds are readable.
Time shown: 7:11
